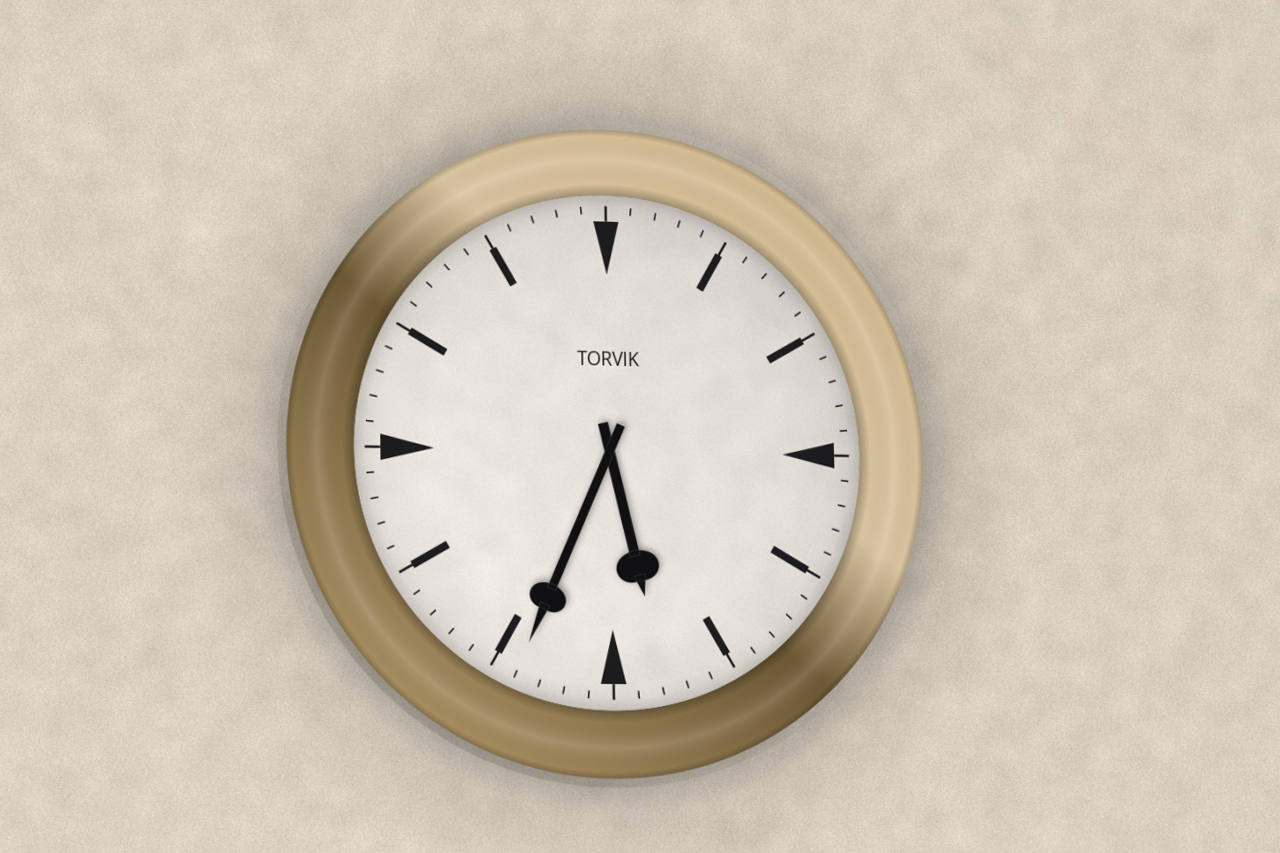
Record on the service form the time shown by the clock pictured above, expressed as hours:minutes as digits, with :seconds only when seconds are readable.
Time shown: 5:34
